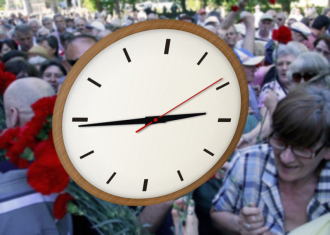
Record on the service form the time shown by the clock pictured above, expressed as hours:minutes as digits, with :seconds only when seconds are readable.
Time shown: 2:44:09
